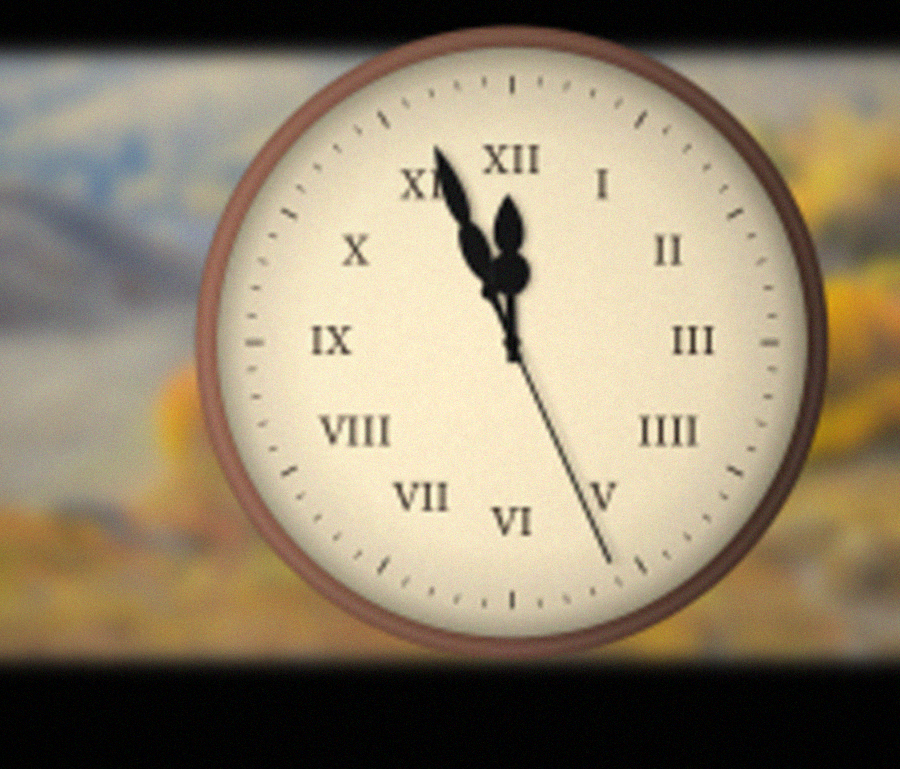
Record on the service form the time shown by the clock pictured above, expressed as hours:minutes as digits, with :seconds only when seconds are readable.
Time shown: 11:56:26
